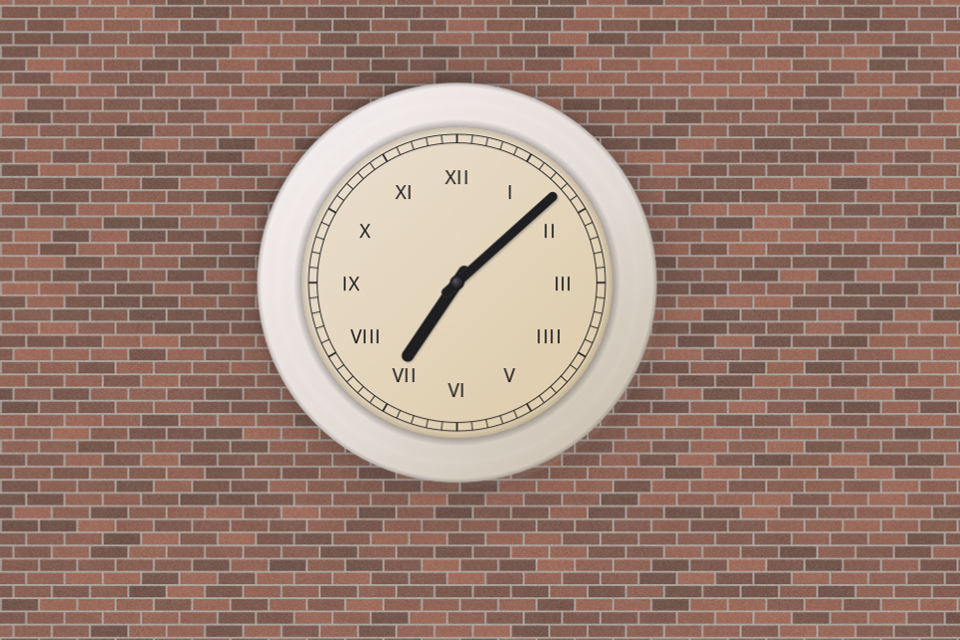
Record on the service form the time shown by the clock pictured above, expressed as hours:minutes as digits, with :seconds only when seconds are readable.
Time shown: 7:08
